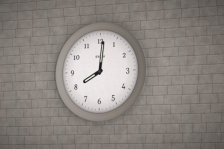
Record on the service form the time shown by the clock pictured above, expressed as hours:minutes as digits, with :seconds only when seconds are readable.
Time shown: 8:01
